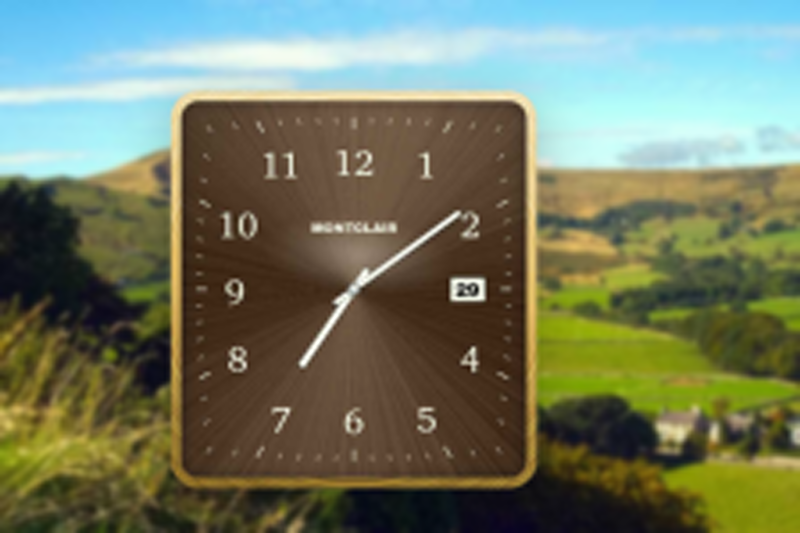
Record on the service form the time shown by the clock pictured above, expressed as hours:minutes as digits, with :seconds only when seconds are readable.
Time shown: 7:09
